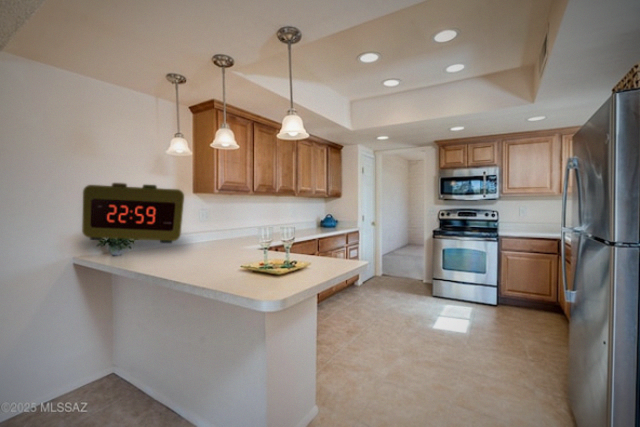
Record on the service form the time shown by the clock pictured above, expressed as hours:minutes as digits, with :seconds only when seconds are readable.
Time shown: 22:59
